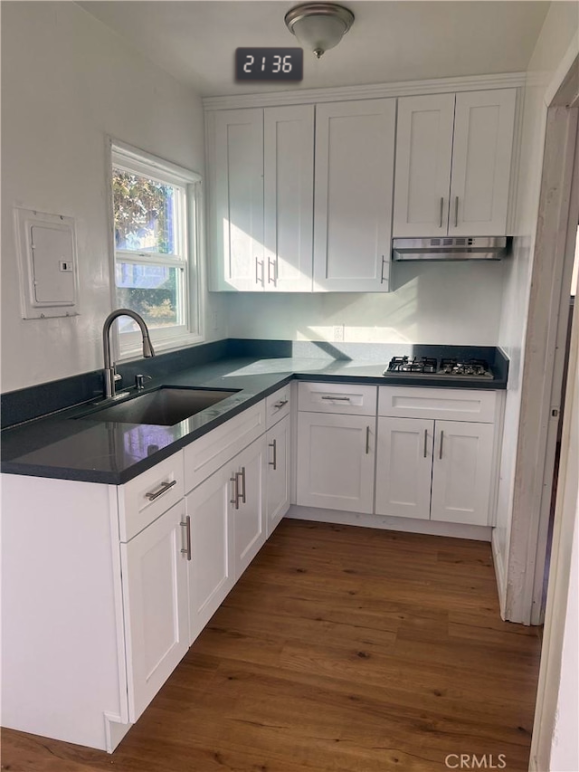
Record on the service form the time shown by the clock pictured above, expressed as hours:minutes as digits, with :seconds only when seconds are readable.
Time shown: 21:36
